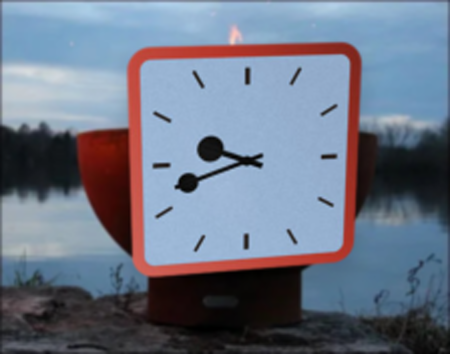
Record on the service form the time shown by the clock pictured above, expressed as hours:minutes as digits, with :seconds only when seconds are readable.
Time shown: 9:42
